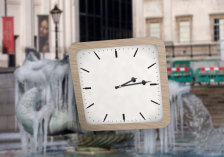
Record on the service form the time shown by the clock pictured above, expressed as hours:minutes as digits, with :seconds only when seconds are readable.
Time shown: 2:14
